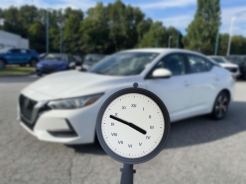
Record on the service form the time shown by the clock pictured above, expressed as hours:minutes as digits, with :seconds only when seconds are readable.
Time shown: 3:48
